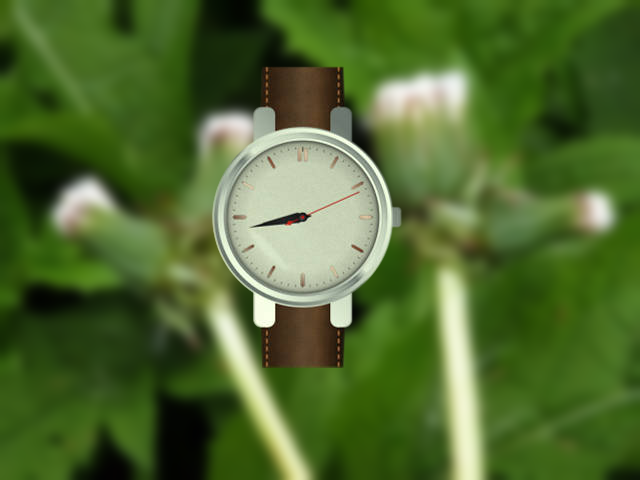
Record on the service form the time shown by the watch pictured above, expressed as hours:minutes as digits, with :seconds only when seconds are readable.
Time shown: 8:43:11
